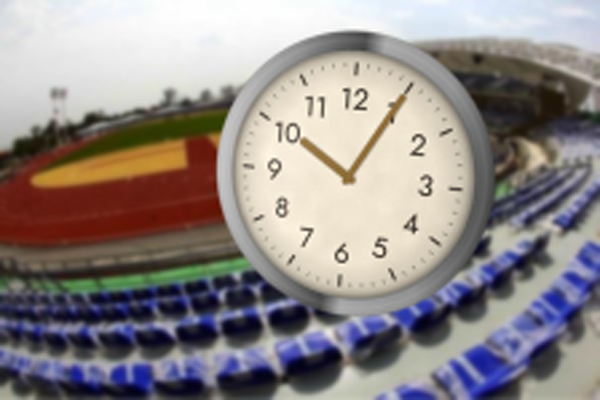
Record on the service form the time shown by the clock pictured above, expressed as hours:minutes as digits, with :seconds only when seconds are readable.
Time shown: 10:05
